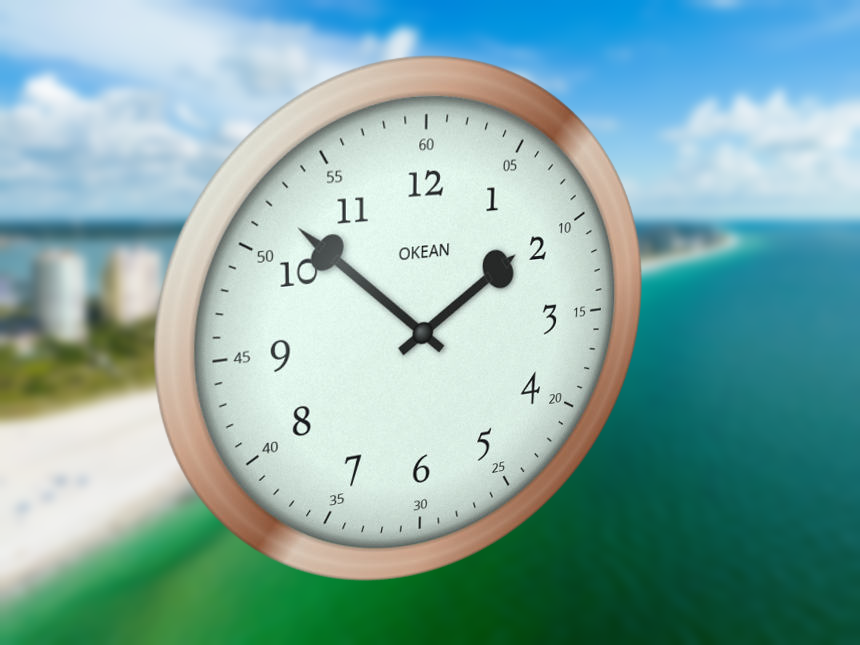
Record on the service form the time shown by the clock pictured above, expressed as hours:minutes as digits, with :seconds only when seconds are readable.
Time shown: 1:52
